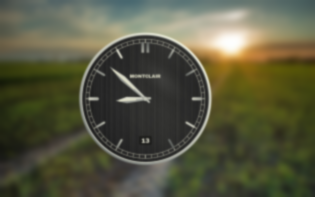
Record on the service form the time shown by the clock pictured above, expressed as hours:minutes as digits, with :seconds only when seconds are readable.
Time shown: 8:52
